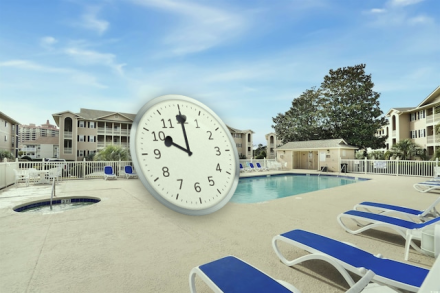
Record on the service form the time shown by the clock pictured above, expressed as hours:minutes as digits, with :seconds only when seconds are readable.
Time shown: 10:00
